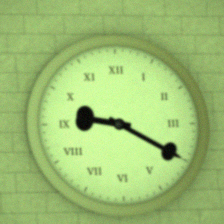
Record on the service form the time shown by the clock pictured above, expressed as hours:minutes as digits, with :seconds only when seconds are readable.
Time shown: 9:20
